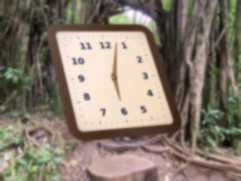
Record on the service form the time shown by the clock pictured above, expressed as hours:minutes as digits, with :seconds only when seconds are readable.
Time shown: 6:03
